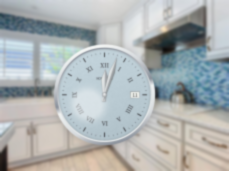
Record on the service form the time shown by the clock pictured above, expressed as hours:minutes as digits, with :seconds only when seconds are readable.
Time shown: 12:03
